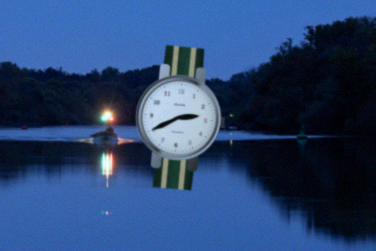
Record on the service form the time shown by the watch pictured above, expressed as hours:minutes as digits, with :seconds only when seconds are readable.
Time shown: 2:40
